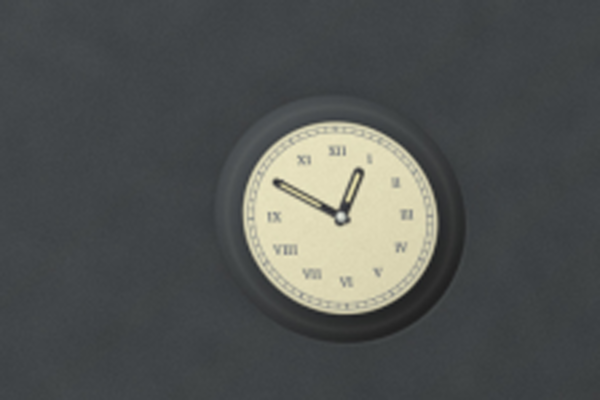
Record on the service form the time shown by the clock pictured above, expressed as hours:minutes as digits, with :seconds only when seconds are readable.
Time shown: 12:50
